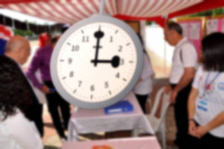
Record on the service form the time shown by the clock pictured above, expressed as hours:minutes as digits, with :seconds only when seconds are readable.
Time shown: 3:00
